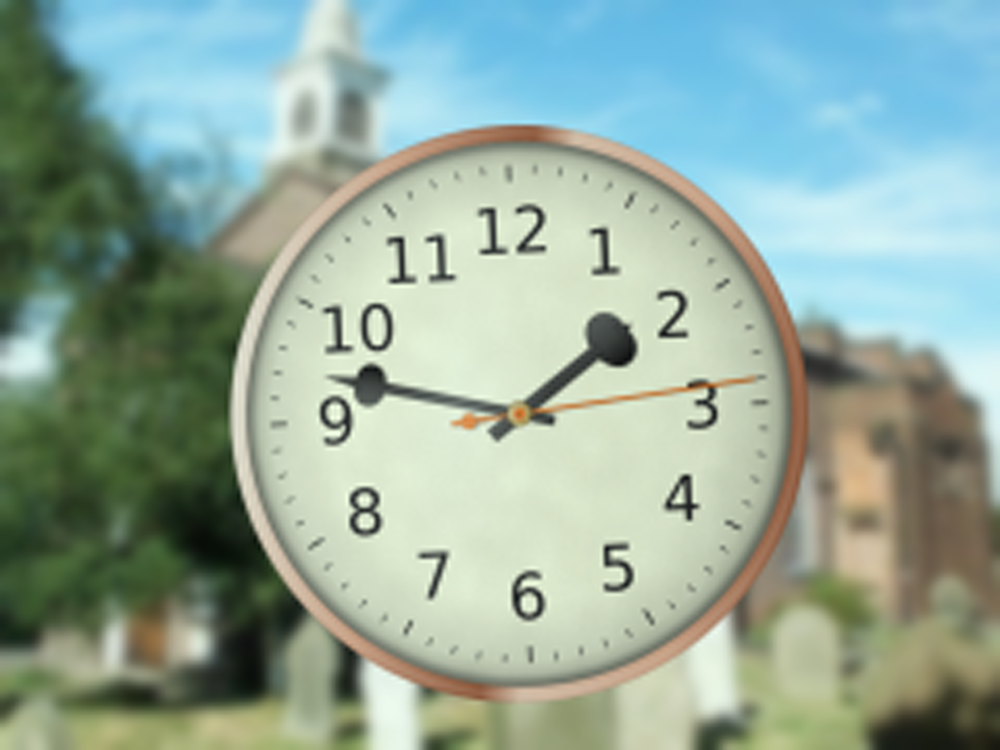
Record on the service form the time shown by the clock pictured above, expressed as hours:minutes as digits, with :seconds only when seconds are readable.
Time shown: 1:47:14
